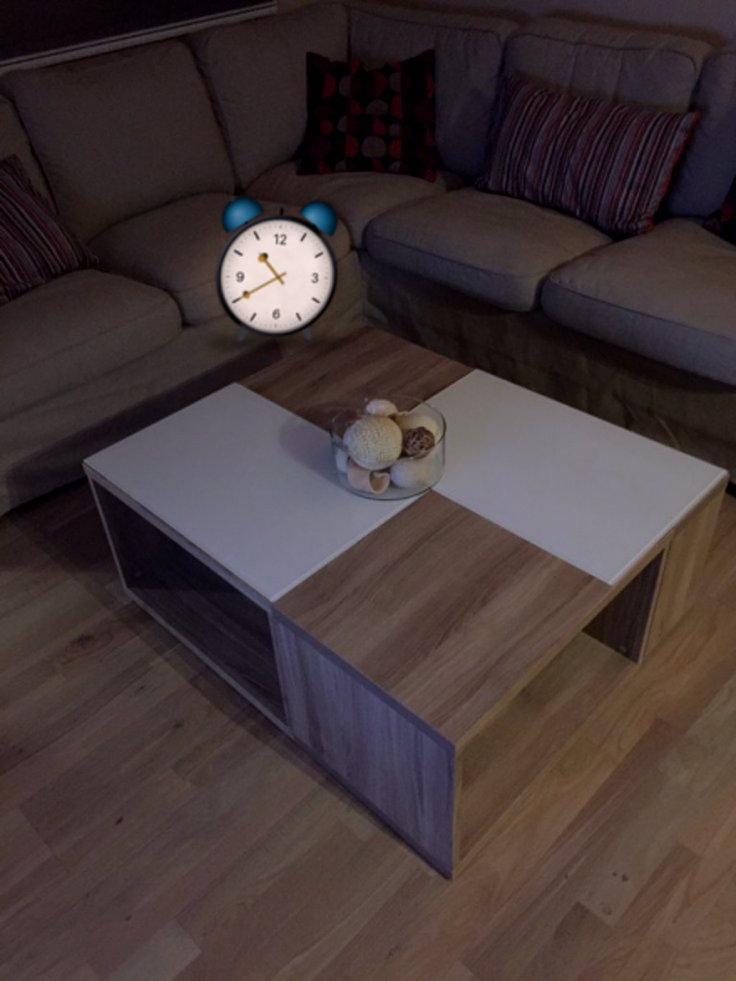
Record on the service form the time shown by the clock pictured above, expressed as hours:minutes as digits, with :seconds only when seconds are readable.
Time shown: 10:40
